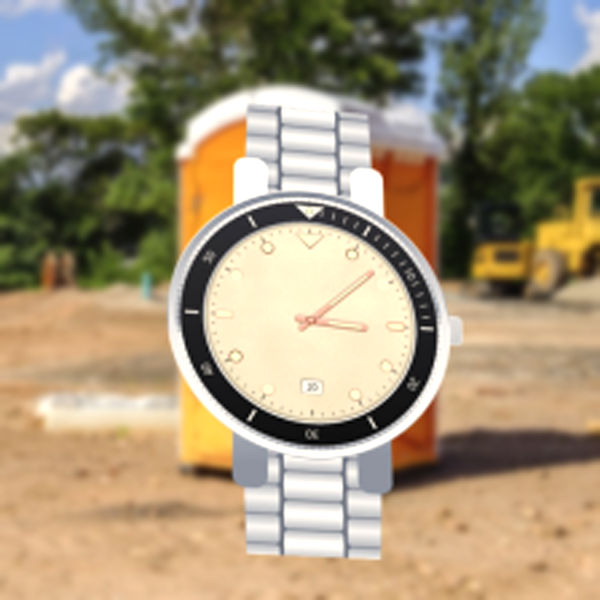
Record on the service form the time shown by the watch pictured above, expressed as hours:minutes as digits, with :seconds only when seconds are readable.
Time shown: 3:08
